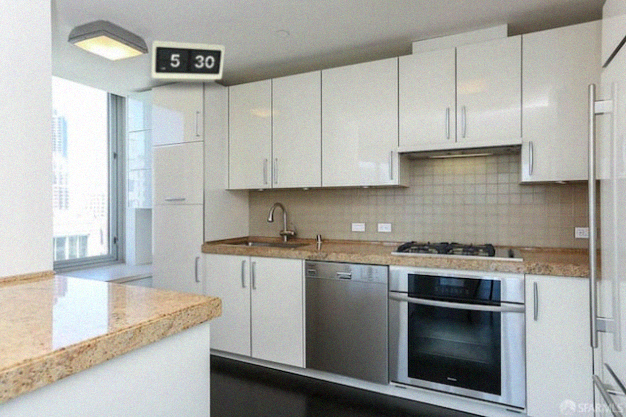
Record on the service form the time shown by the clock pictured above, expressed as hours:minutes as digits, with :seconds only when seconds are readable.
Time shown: 5:30
